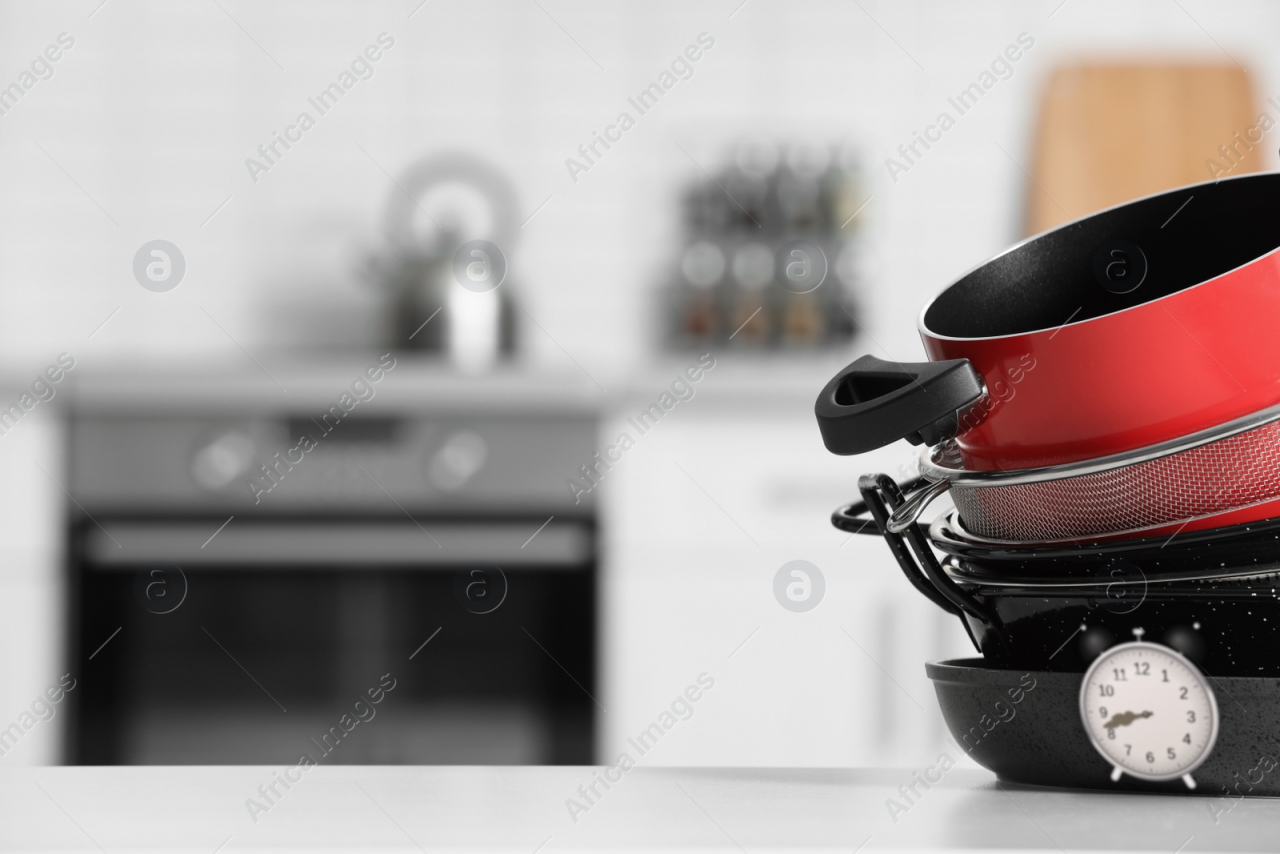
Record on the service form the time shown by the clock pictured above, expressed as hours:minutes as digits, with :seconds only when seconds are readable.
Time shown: 8:42
